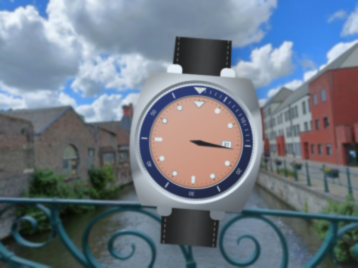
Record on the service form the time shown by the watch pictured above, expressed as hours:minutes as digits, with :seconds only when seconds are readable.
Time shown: 3:16
